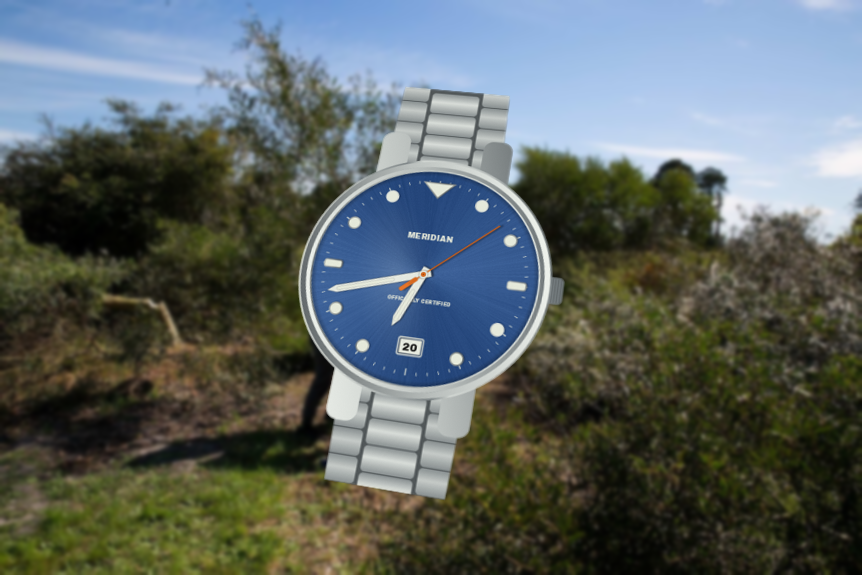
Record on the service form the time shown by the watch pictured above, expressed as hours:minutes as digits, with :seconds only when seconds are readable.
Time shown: 6:42:08
